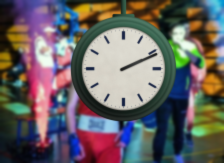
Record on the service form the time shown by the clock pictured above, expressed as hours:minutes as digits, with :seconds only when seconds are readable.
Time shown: 2:11
